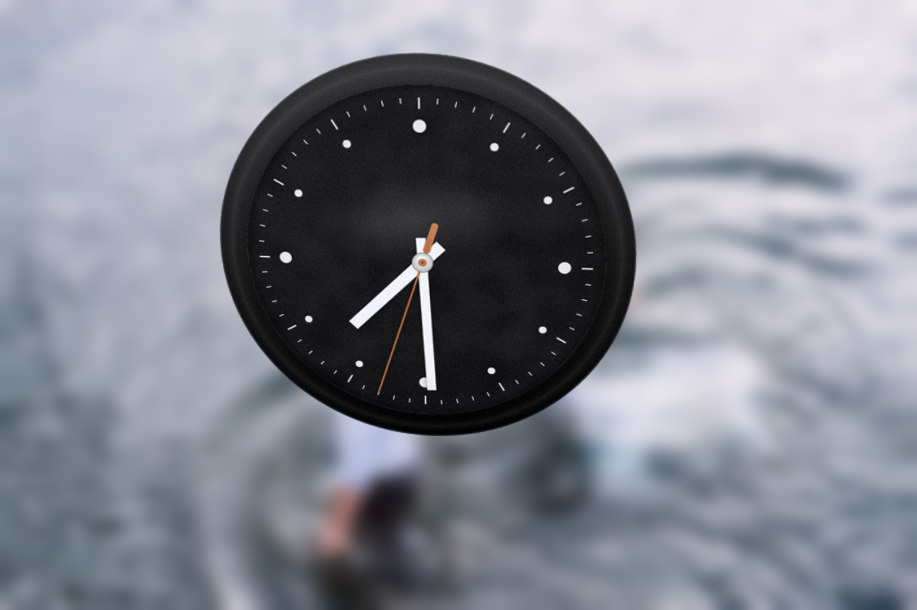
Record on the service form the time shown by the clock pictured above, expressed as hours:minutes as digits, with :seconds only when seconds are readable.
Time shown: 7:29:33
